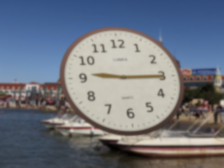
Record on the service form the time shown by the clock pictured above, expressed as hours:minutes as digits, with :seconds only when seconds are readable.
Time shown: 9:15
